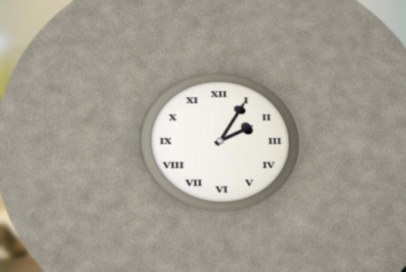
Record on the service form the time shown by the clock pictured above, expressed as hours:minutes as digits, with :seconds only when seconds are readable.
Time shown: 2:05
